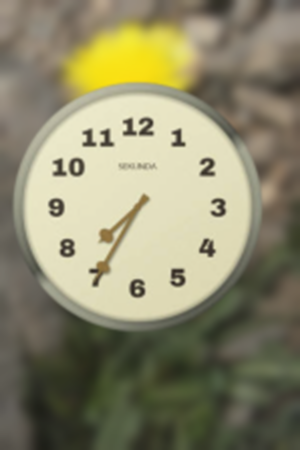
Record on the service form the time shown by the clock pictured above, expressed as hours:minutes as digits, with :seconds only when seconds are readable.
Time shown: 7:35
